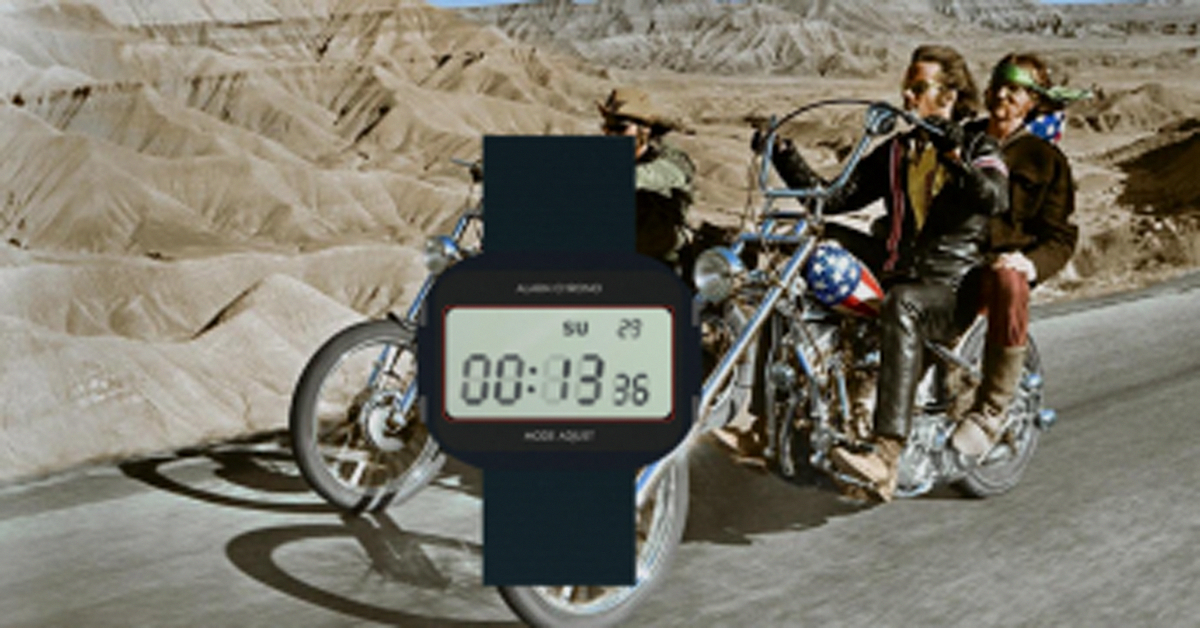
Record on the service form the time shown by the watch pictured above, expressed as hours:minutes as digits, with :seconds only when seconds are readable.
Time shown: 0:13:36
